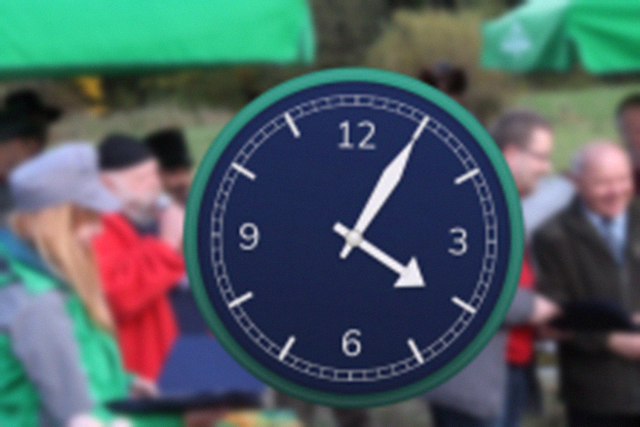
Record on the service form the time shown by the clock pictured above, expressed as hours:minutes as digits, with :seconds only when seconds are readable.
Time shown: 4:05
